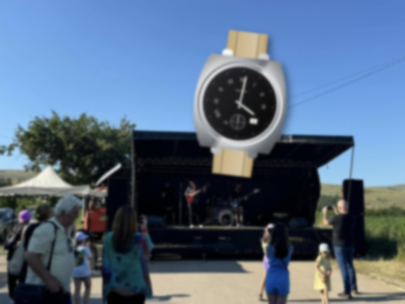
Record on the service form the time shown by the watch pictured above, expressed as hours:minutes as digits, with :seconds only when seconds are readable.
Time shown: 4:01
